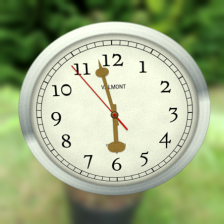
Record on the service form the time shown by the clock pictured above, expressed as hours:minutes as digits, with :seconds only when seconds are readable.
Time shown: 5:57:54
